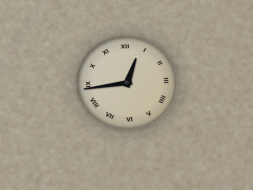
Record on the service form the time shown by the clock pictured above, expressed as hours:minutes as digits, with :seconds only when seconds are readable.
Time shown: 12:44
